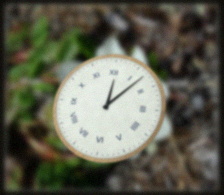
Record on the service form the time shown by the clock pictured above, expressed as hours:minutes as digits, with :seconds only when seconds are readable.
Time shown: 12:07
